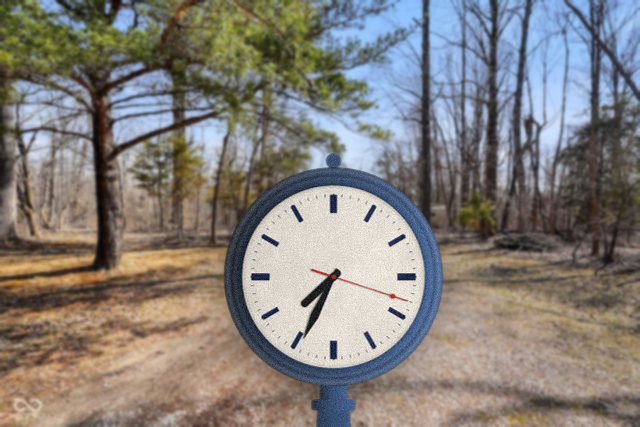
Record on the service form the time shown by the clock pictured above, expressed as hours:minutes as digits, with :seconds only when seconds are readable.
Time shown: 7:34:18
